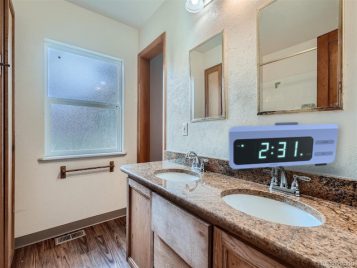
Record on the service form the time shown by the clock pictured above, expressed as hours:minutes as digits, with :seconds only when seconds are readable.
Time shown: 2:31
